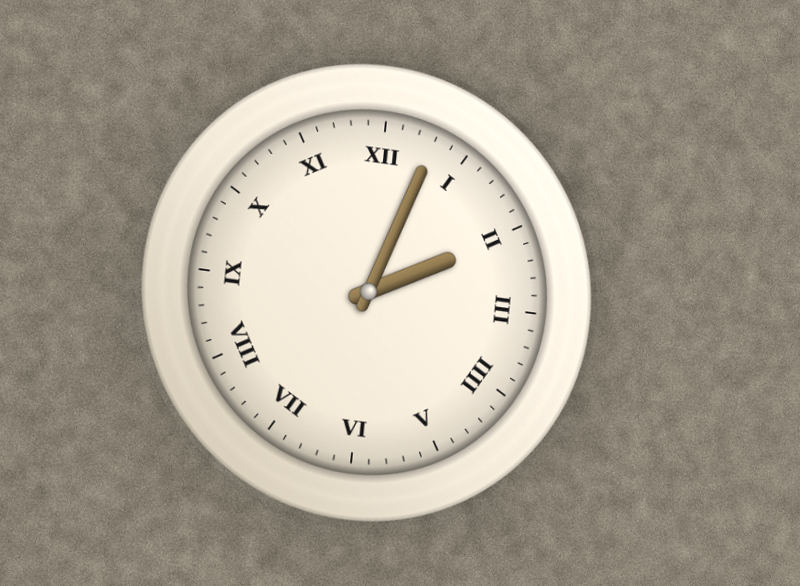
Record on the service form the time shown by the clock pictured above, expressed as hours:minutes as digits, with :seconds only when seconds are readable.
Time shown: 2:03
